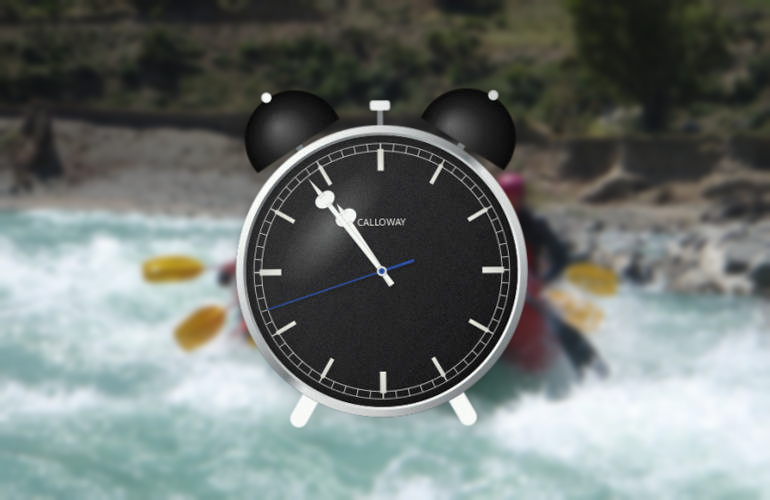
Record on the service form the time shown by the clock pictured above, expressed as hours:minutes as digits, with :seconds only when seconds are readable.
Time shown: 10:53:42
